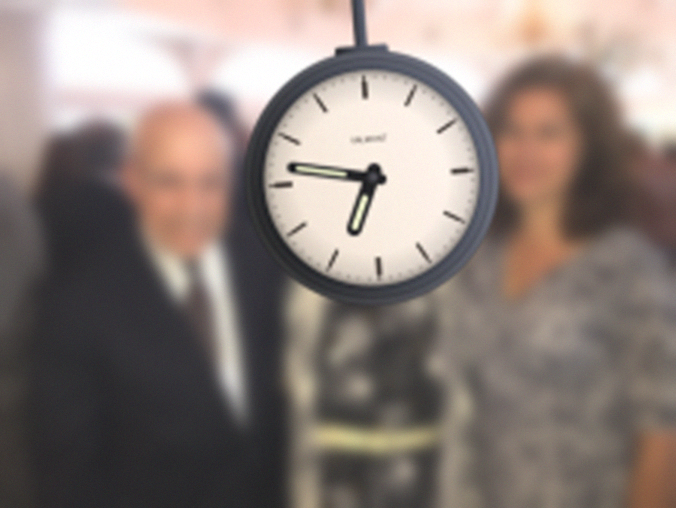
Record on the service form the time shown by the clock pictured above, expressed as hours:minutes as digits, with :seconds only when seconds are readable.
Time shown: 6:47
